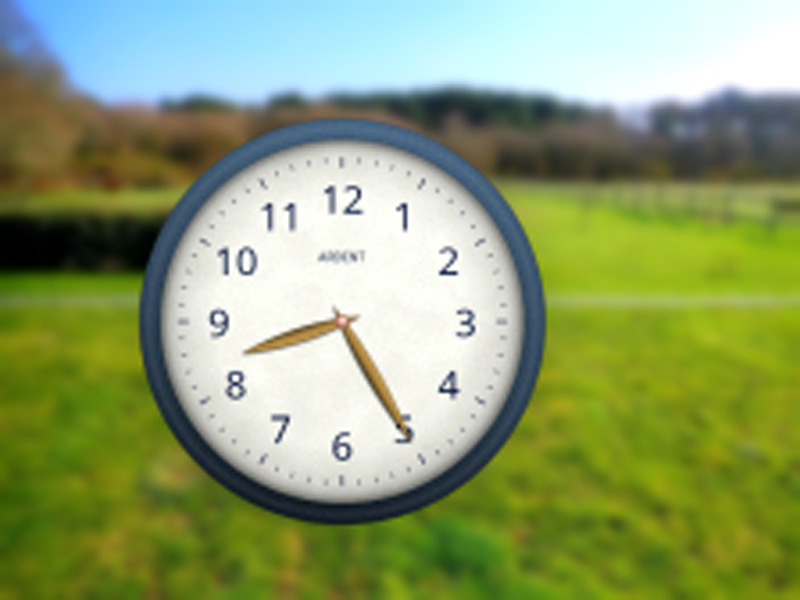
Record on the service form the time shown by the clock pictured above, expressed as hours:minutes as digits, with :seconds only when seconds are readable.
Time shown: 8:25
